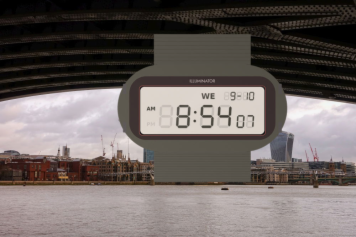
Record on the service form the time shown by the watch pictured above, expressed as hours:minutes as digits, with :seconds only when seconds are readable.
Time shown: 8:54:07
